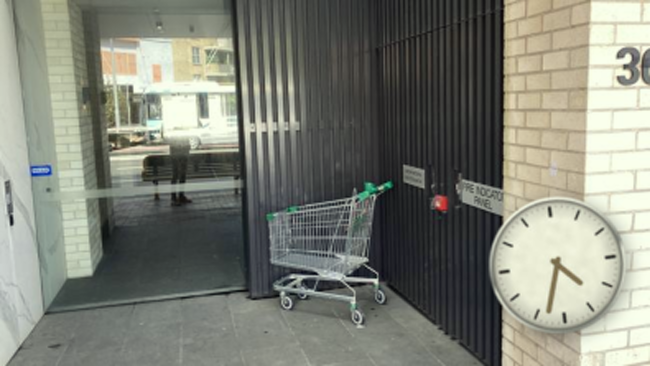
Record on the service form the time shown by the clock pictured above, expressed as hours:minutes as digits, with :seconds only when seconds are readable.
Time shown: 4:33
